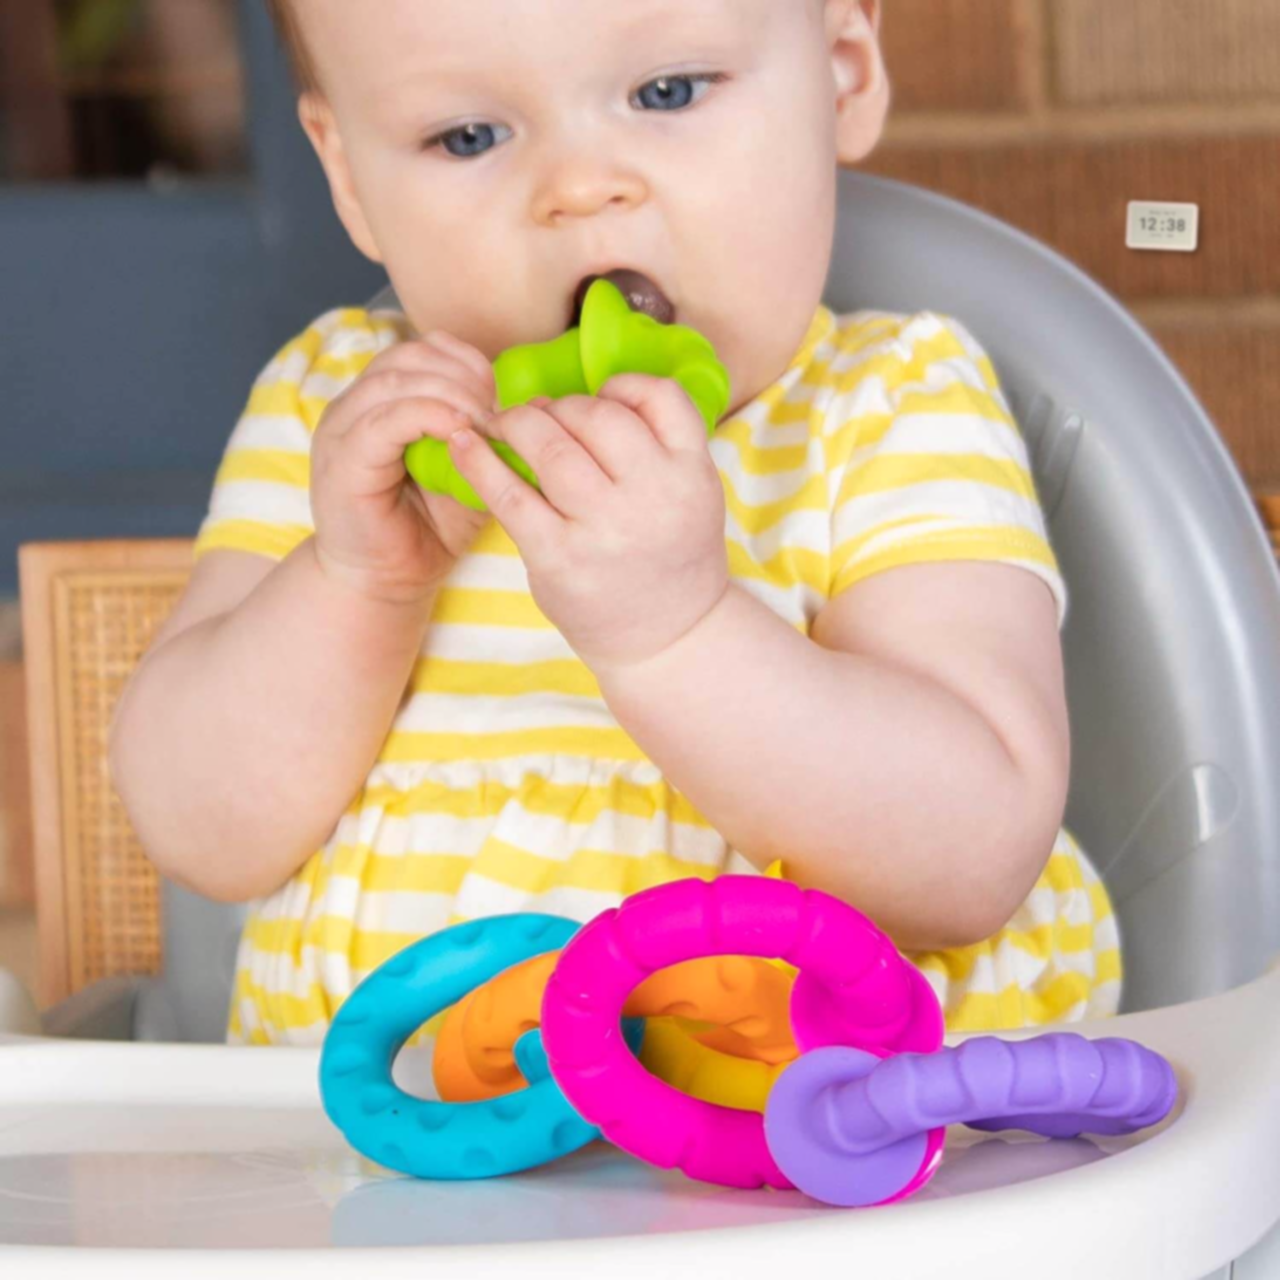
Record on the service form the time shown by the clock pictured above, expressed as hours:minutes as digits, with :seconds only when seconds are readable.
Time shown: 12:38
